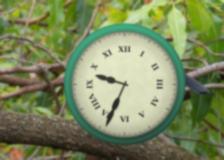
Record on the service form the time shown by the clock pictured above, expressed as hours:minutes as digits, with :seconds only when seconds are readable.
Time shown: 9:34
